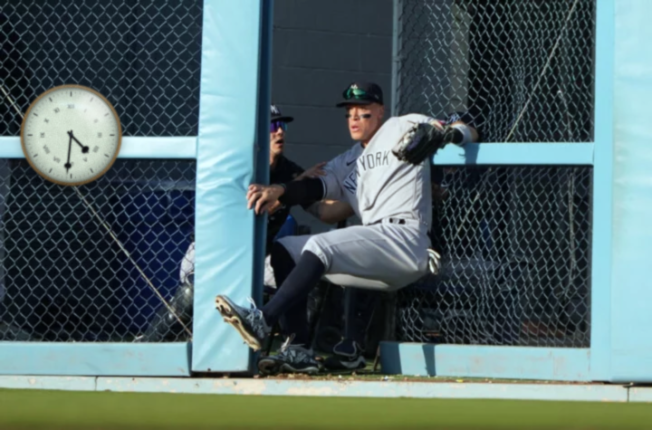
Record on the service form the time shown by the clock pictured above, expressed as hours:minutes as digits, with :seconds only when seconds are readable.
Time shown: 4:31
